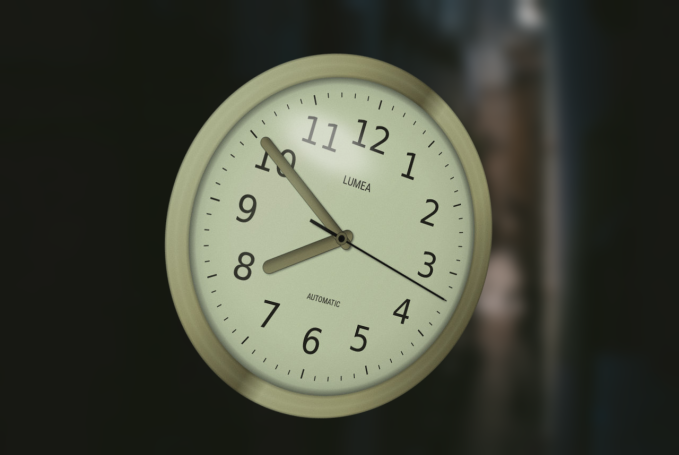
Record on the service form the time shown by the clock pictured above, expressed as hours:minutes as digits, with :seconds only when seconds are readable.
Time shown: 7:50:17
